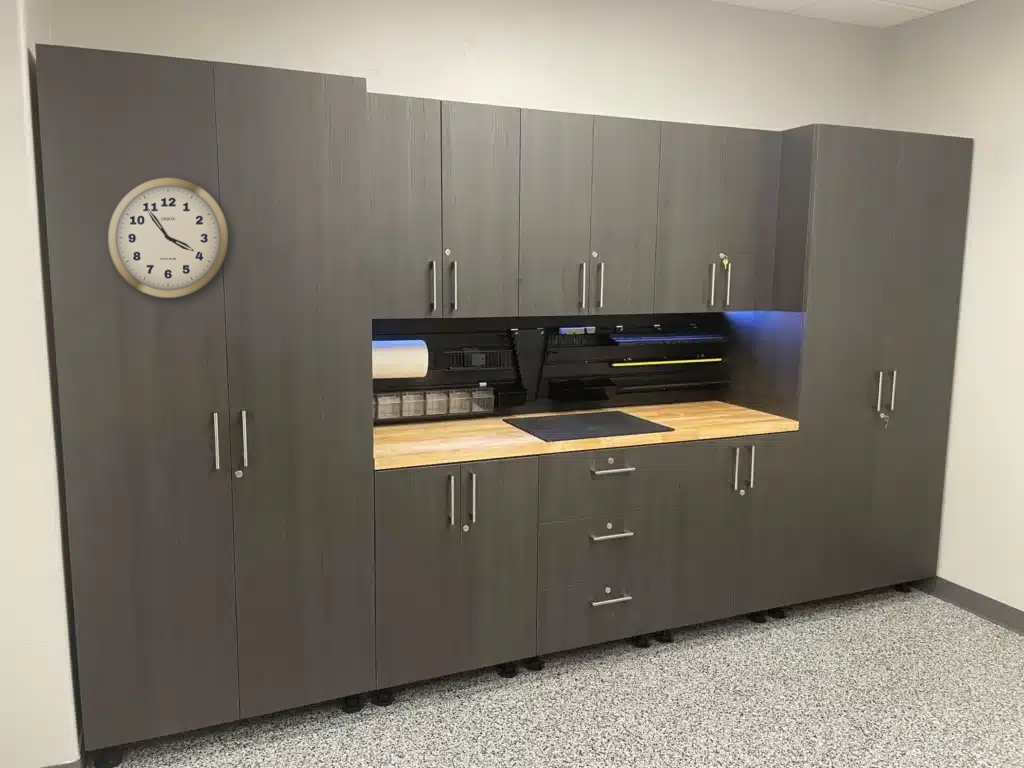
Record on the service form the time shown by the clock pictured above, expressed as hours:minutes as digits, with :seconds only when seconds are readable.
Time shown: 3:54
